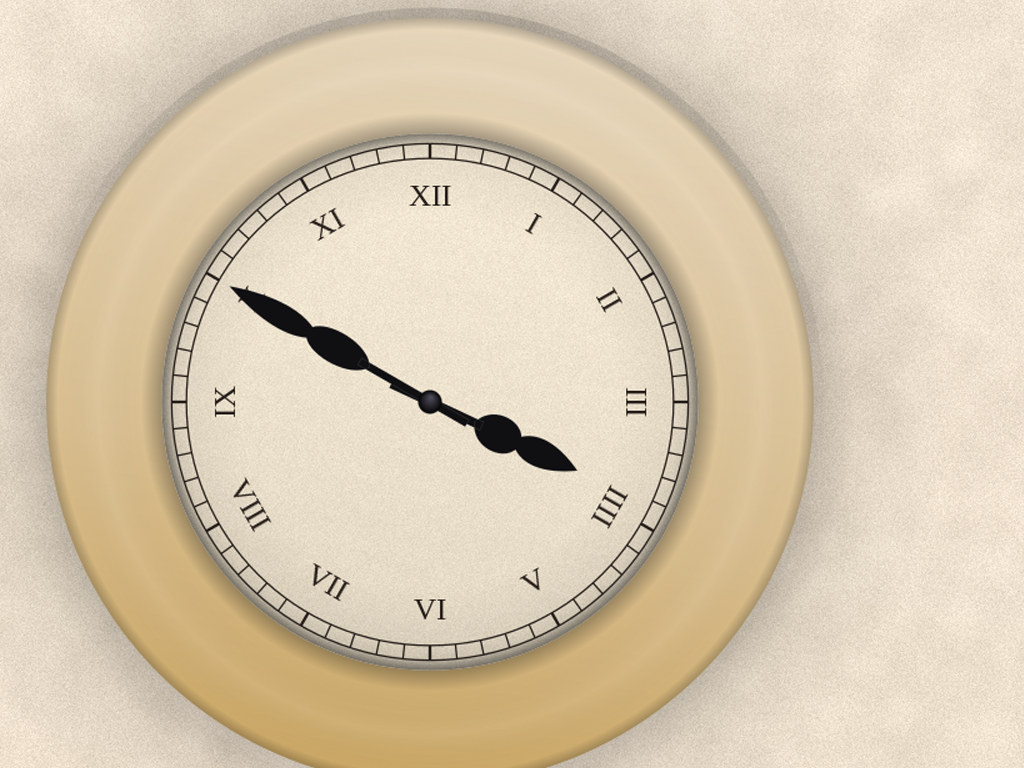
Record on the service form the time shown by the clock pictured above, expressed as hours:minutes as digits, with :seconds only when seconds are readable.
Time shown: 3:50
